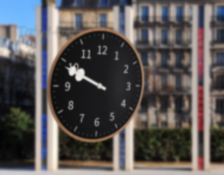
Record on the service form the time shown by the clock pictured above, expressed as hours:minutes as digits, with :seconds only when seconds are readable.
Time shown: 9:49
